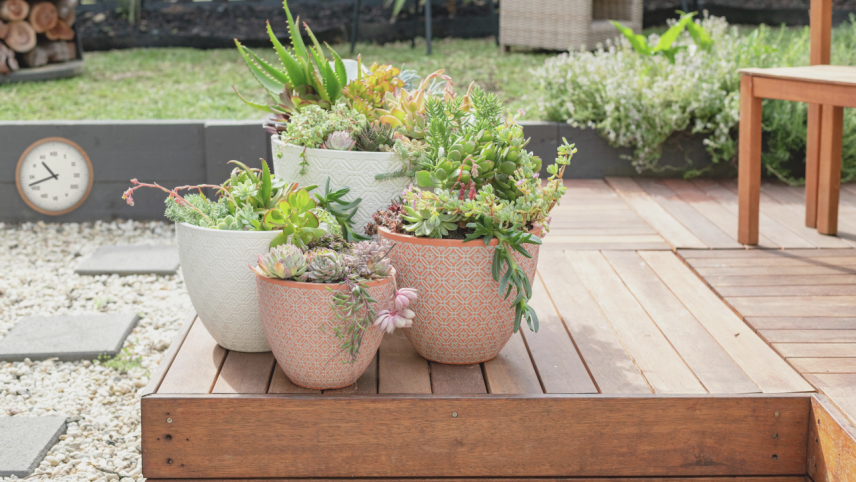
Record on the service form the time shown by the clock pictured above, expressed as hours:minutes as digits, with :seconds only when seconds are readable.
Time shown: 10:42
